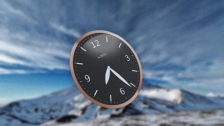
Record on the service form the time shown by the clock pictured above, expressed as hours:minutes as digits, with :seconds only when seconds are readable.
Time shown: 7:26
